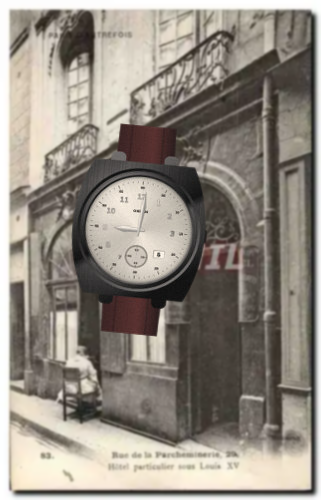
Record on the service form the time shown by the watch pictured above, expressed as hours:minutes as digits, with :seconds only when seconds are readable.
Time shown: 9:01
